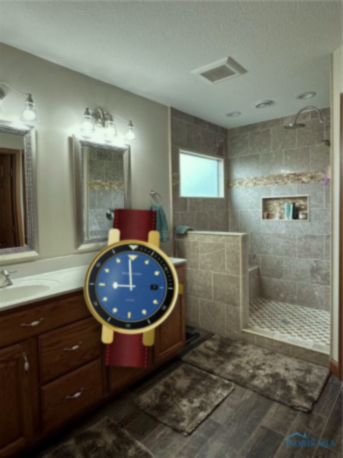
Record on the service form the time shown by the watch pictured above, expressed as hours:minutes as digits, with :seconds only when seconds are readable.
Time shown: 8:59
